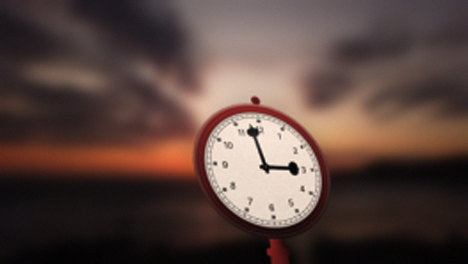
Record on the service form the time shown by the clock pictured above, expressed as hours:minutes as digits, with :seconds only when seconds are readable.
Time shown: 2:58
